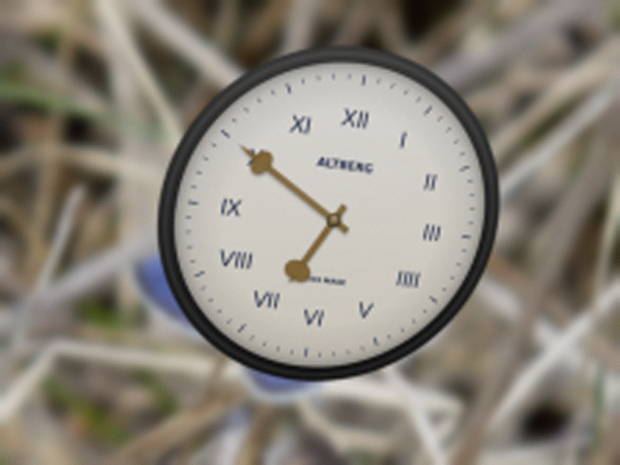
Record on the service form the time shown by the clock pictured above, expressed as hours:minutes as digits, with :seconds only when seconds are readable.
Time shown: 6:50
